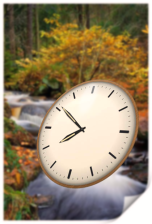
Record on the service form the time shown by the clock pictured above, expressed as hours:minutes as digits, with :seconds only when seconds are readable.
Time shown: 7:51
